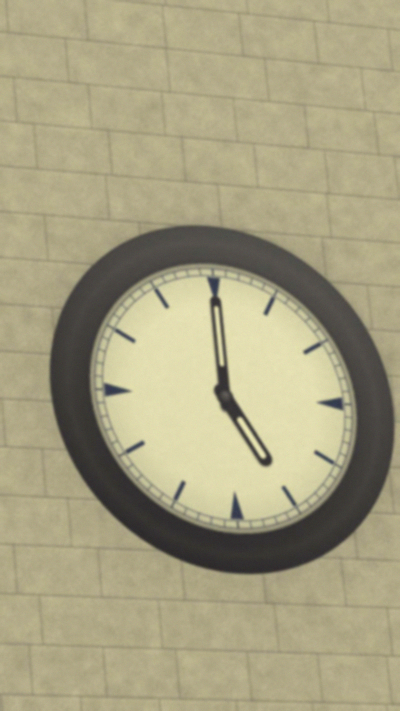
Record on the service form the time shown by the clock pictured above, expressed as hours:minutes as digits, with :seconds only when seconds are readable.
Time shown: 5:00
